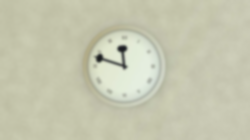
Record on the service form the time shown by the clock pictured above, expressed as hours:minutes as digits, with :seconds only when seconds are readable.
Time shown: 11:48
